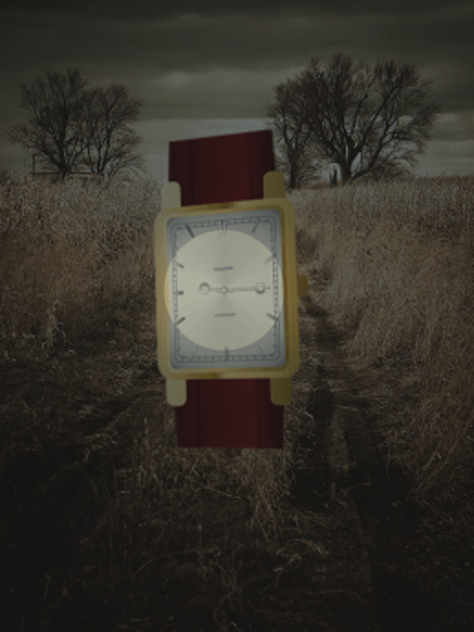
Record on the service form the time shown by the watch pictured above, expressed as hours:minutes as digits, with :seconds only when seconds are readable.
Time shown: 9:15
